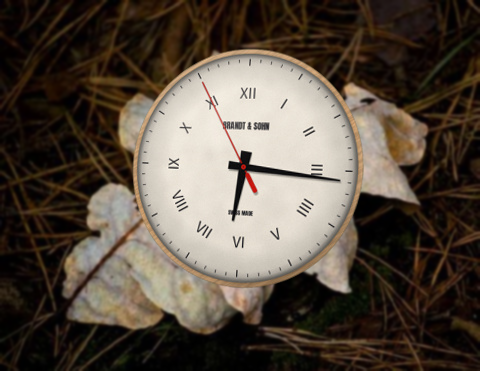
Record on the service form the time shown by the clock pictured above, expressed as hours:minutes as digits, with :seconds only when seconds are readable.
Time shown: 6:15:55
